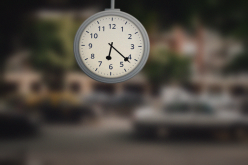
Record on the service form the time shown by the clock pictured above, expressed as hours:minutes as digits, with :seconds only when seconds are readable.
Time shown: 6:22
